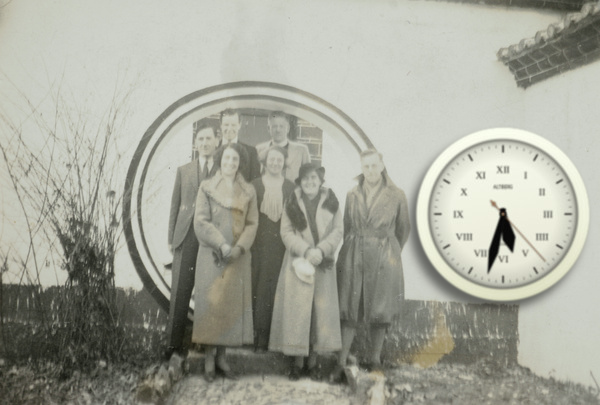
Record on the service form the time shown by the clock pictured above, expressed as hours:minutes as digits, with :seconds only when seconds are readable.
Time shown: 5:32:23
